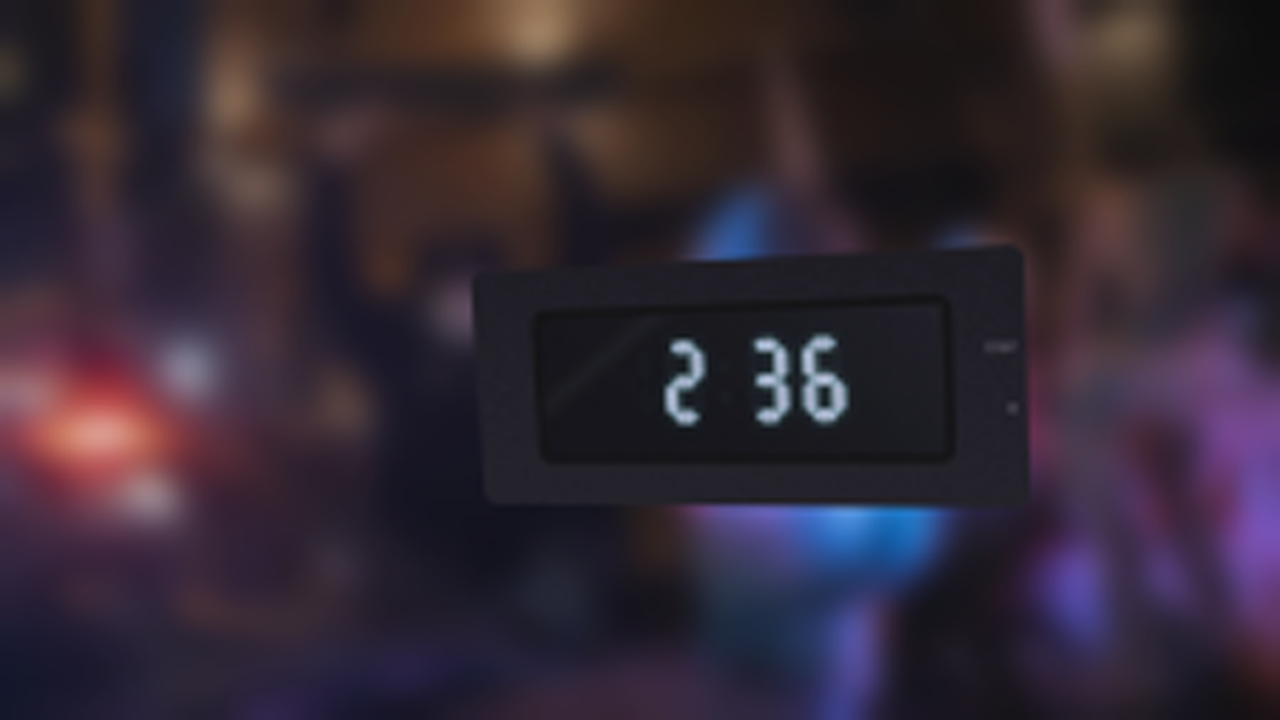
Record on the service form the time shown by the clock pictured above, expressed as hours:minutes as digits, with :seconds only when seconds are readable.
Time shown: 2:36
